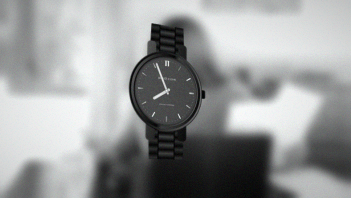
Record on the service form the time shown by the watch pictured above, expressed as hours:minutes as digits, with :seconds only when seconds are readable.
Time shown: 7:56
